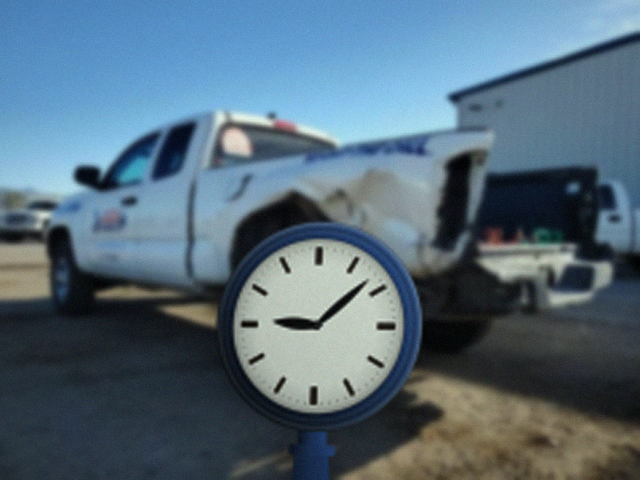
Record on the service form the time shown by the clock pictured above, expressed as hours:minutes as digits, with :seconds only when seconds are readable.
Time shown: 9:08
